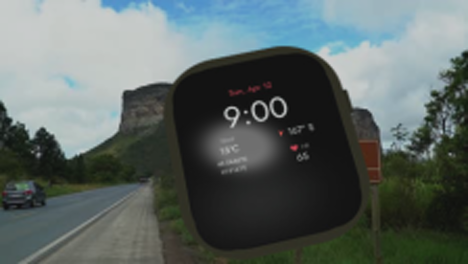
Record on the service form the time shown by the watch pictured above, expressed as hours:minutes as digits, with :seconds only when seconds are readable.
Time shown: 9:00
